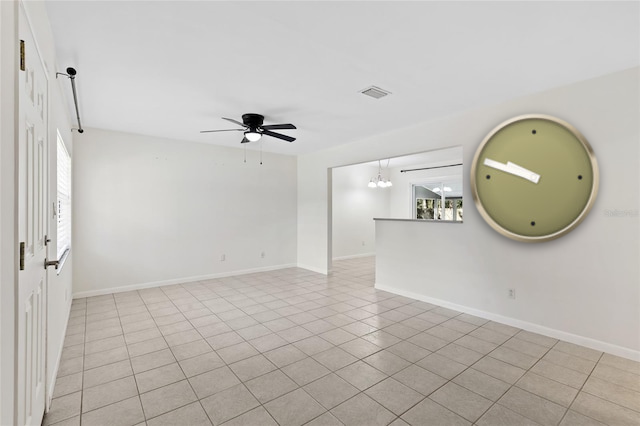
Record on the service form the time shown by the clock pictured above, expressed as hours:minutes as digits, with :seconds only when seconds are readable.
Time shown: 9:48
